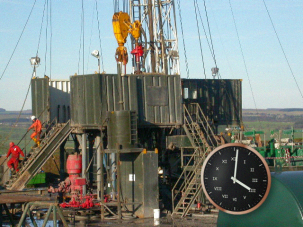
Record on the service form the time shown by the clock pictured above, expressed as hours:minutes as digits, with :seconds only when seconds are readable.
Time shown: 4:01
